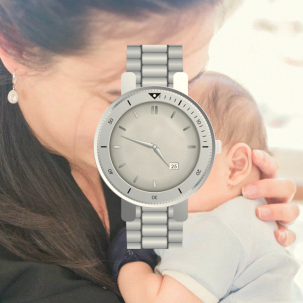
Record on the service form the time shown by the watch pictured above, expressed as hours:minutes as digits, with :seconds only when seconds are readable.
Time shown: 4:48
